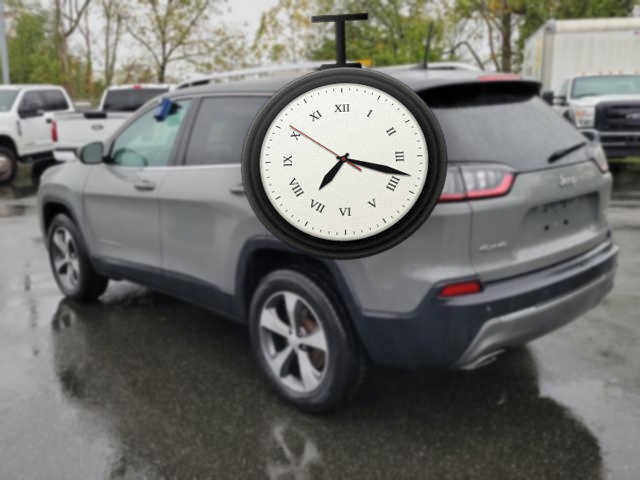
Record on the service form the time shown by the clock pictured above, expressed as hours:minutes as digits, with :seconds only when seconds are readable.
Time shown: 7:17:51
